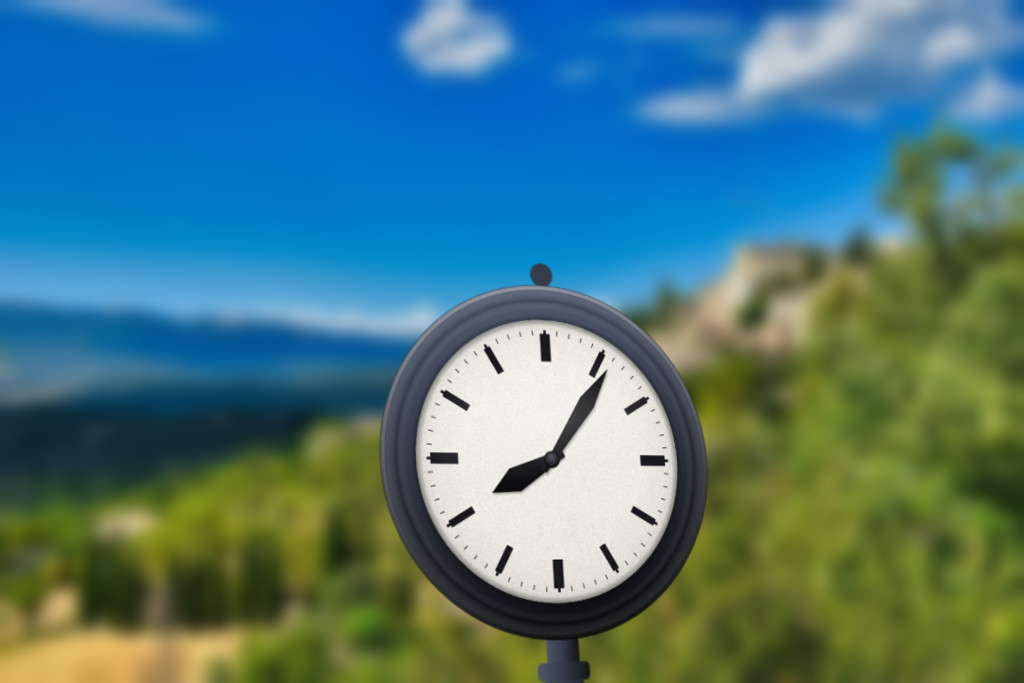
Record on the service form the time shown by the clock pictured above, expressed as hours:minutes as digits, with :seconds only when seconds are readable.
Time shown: 8:06
